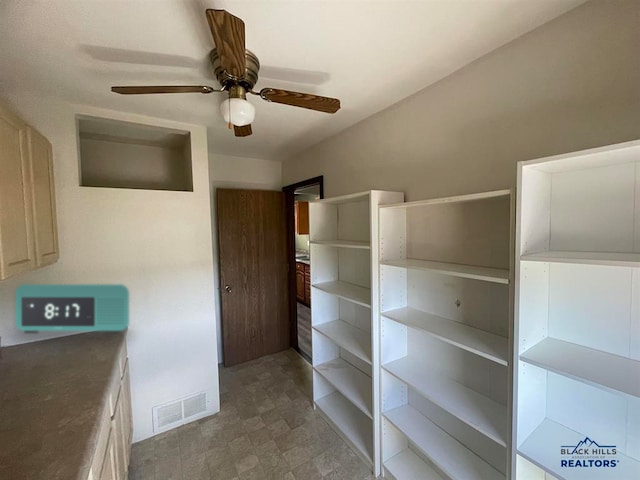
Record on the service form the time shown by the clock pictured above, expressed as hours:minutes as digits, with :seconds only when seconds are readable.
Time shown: 8:17
